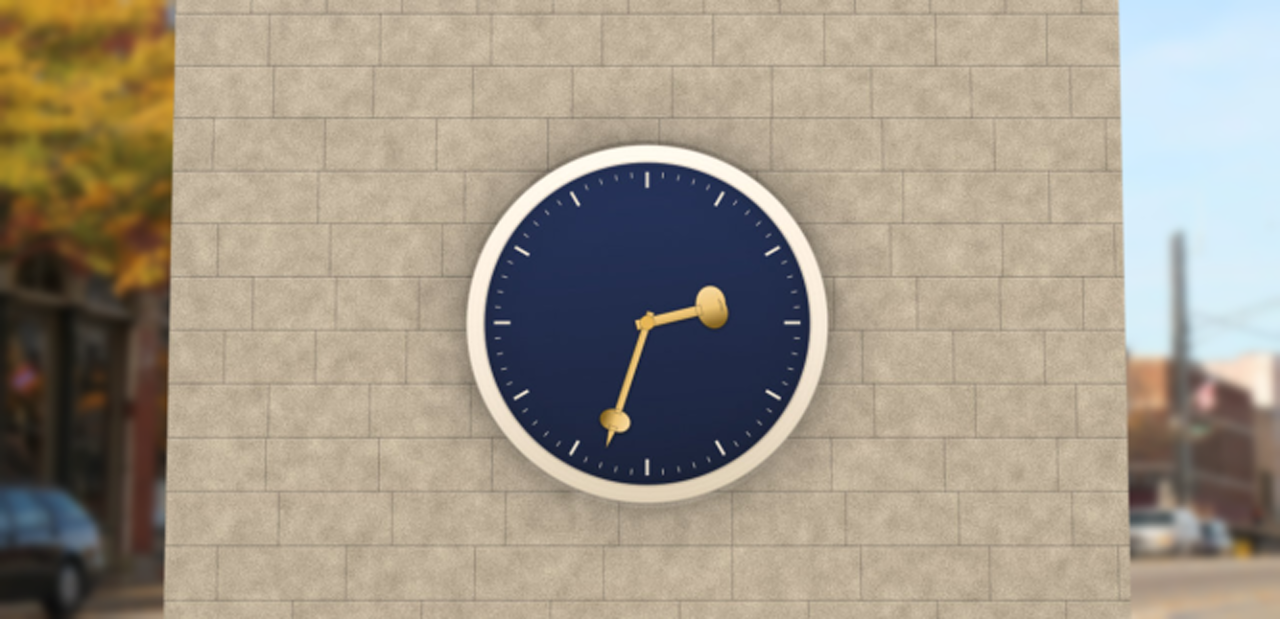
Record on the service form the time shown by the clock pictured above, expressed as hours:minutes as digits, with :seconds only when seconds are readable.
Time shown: 2:33
